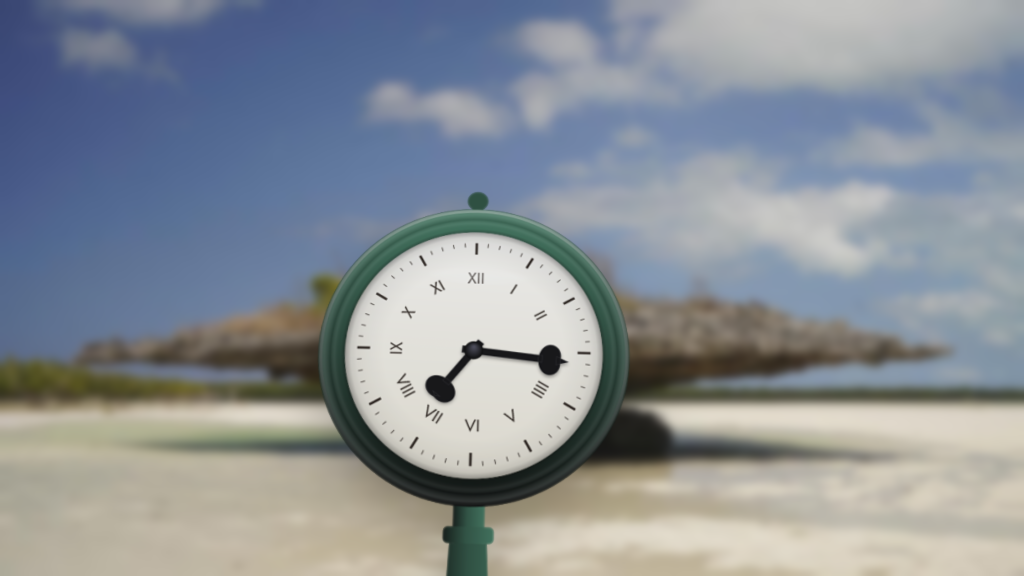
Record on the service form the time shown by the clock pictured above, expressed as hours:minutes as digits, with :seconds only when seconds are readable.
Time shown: 7:16
